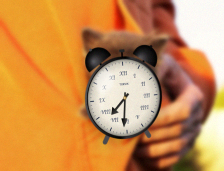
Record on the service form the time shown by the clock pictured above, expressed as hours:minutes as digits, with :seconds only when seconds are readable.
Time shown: 7:31
